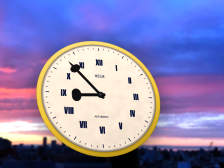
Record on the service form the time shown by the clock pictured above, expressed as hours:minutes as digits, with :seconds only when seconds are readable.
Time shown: 8:53
